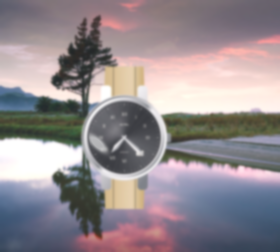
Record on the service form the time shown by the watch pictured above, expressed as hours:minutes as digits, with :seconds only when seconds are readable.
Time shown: 7:22
